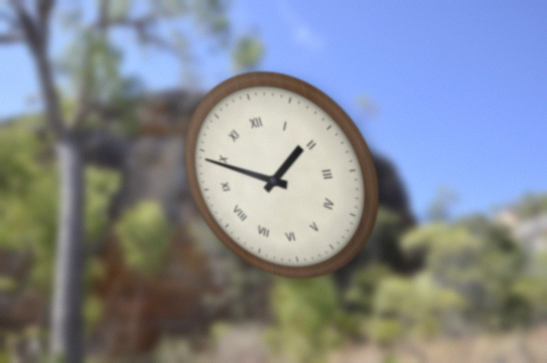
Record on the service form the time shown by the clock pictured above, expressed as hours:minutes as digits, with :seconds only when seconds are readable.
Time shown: 1:49
